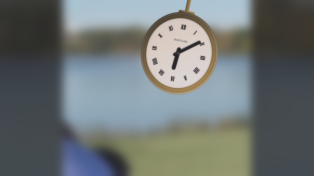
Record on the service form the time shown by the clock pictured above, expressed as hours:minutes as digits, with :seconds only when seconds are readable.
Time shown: 6:09
